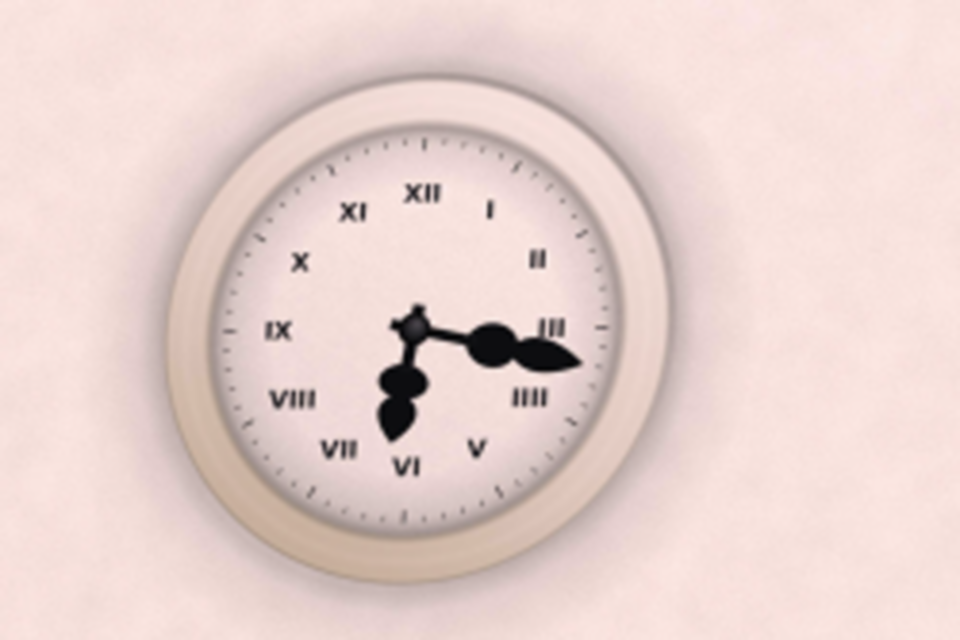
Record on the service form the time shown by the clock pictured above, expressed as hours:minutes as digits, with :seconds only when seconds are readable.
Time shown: 6:17
